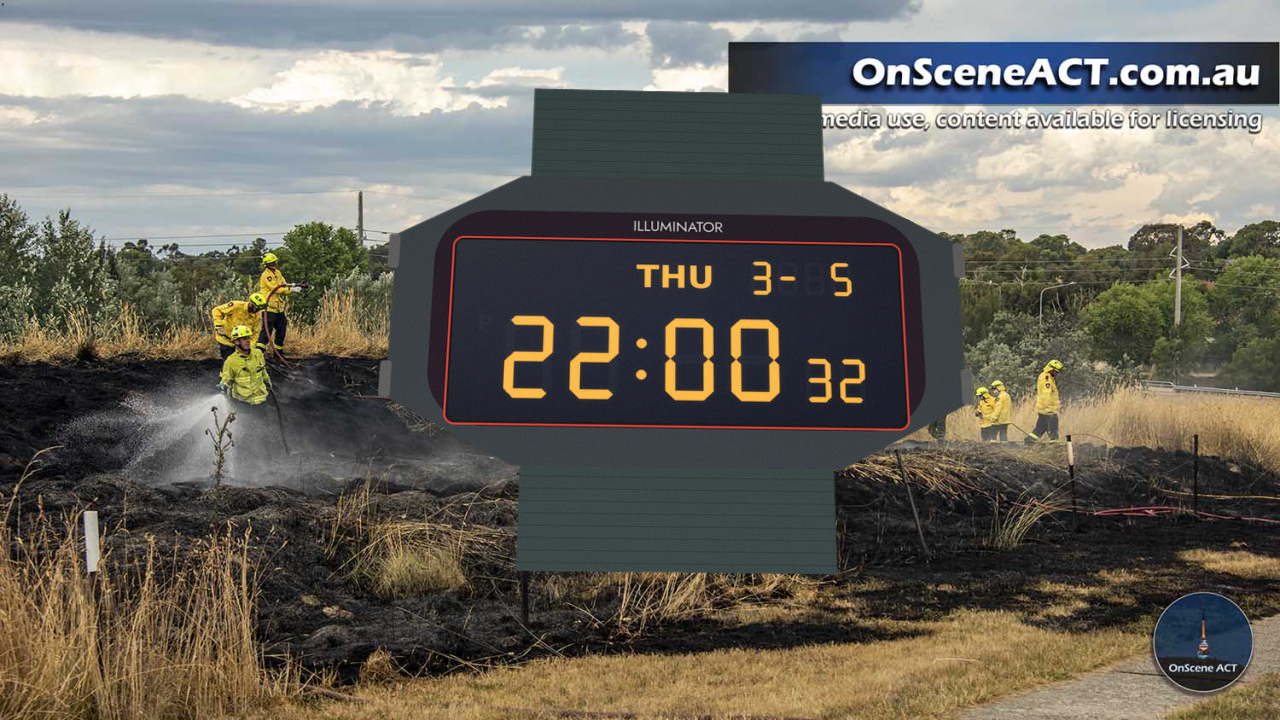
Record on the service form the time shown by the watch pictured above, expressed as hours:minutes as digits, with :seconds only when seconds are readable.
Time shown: 22:00:32
